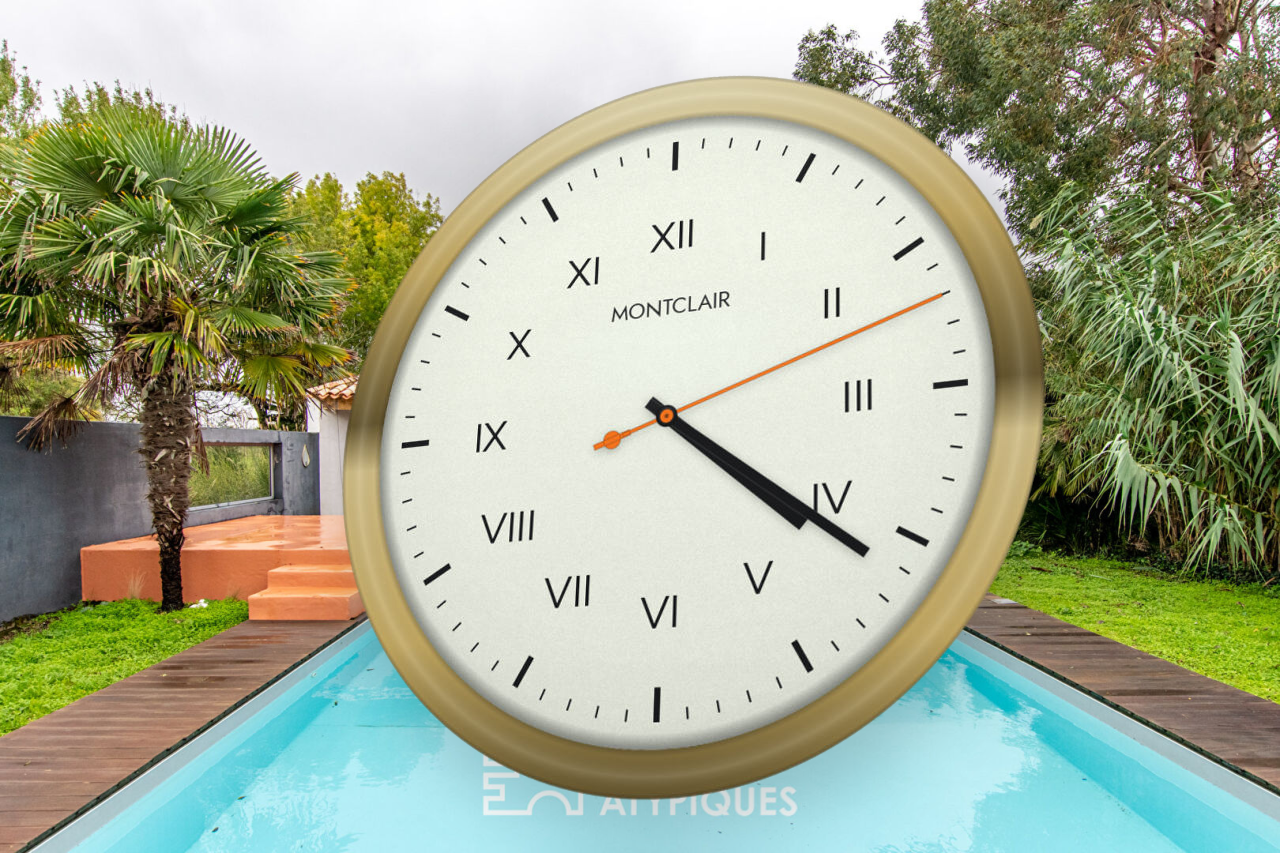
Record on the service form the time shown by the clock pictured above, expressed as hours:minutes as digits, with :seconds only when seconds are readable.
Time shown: 4:21:12
